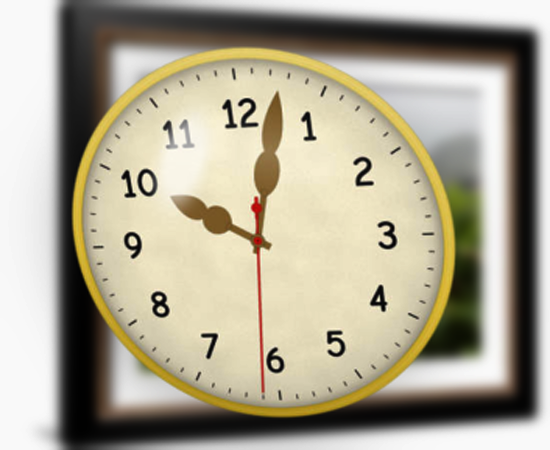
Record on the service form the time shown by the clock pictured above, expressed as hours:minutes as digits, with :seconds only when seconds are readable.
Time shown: 10:02:31
